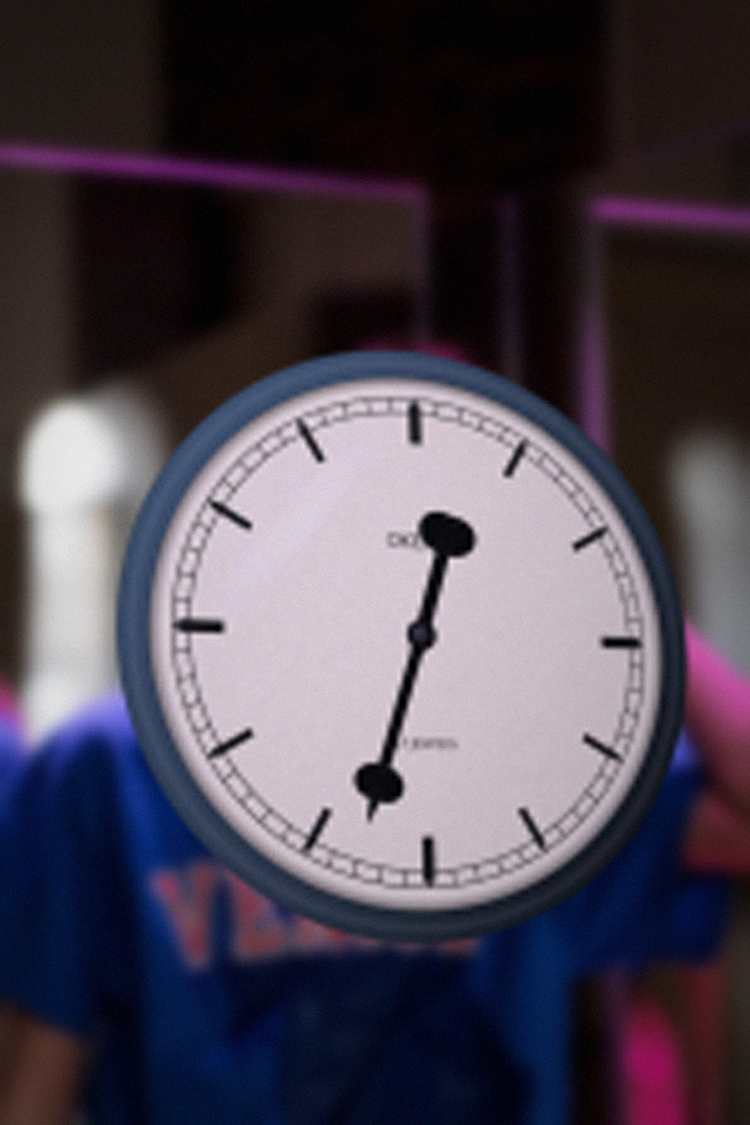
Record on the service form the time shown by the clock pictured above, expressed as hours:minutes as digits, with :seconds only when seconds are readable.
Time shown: 12:33
